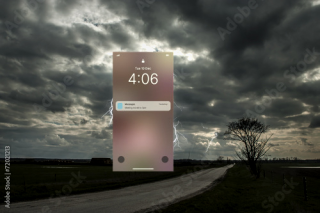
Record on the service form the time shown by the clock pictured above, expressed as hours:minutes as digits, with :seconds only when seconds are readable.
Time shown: 4:06
